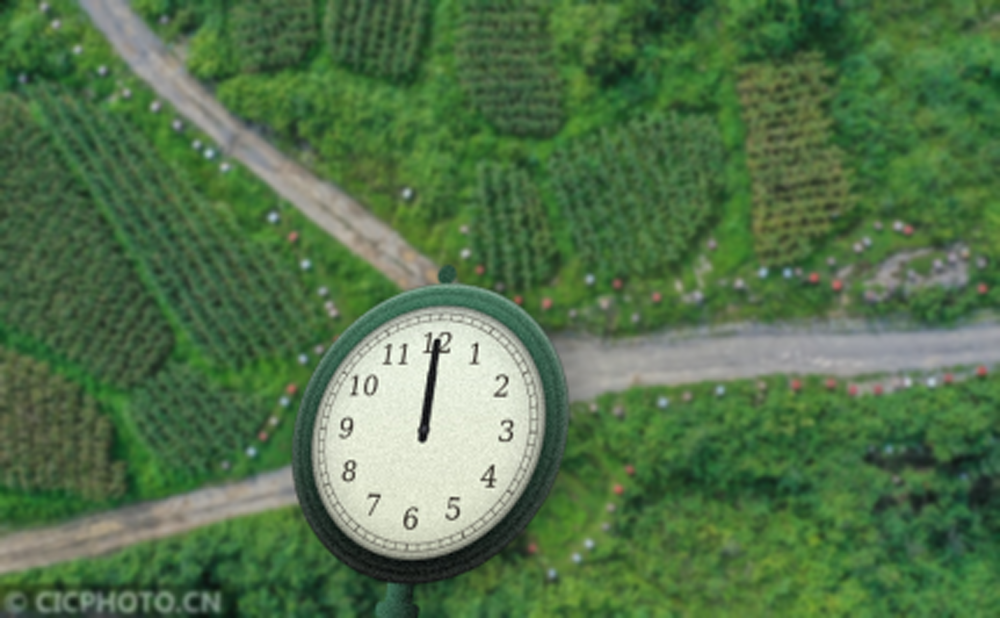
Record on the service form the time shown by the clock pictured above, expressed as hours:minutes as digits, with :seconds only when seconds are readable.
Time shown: 12:00
